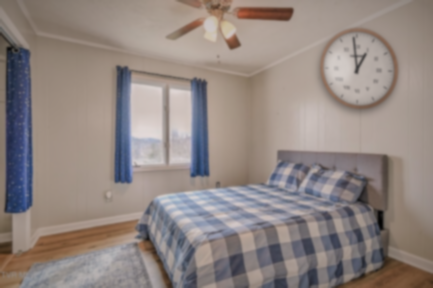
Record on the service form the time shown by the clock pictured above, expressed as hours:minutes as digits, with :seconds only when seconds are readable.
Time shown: 12:59
